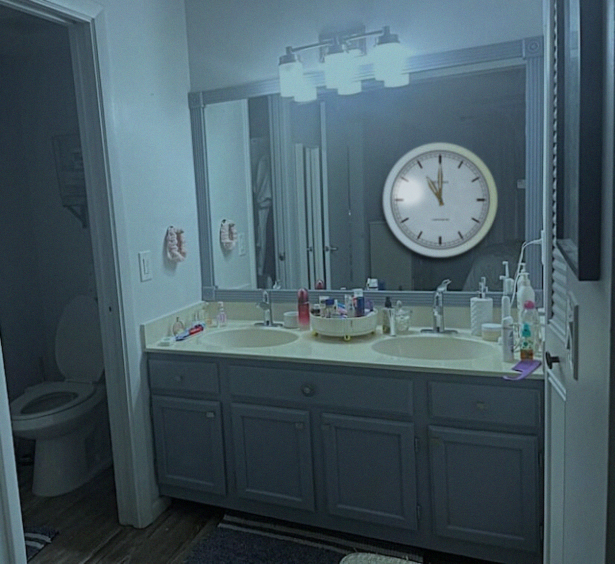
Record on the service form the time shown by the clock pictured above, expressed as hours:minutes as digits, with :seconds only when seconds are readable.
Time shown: 11:00
